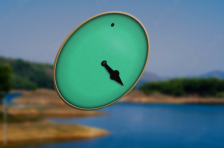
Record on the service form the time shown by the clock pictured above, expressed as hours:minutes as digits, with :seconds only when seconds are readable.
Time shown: 4:22
